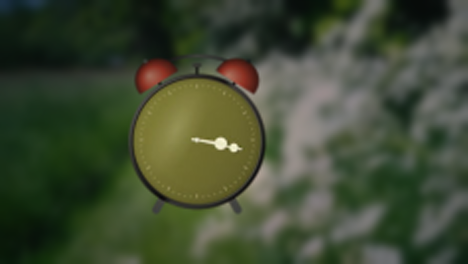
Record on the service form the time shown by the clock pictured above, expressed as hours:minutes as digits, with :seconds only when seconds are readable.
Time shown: 3:17
